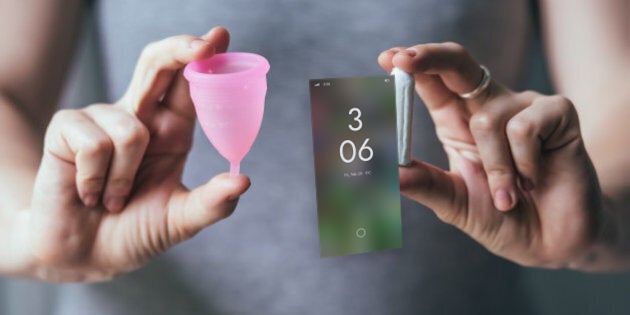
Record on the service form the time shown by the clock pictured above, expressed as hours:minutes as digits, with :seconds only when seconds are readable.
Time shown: 3:06
